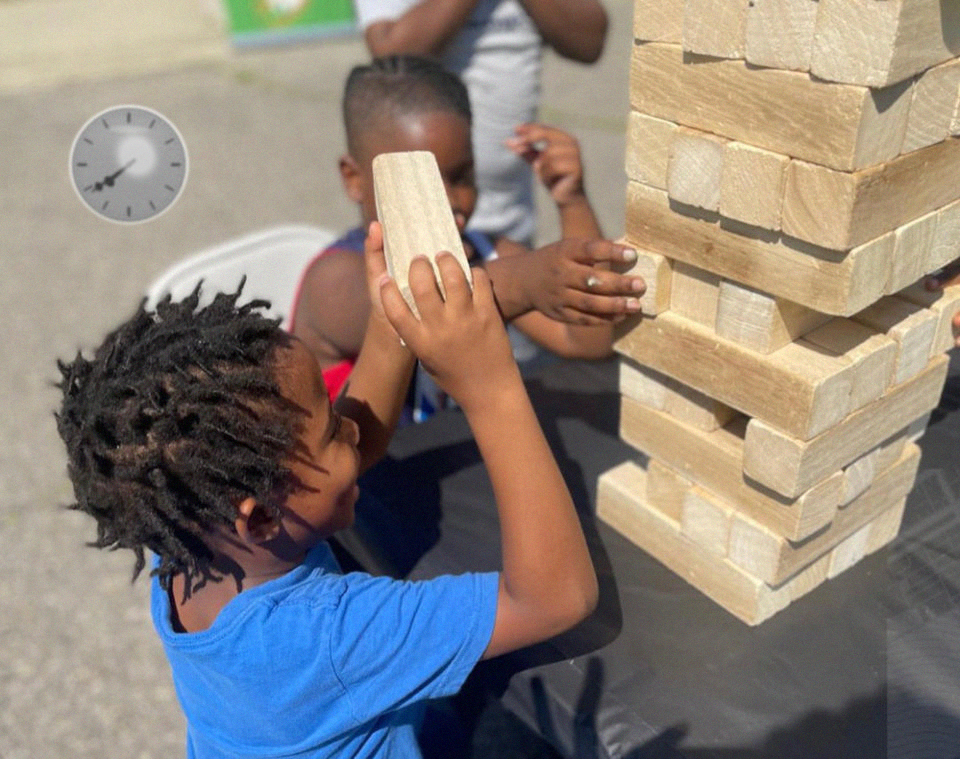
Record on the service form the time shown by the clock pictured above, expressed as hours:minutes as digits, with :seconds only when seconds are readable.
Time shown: 7:39
